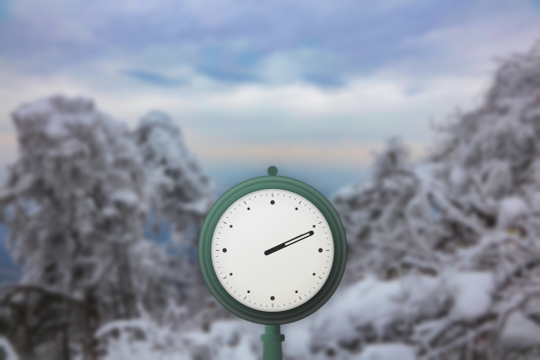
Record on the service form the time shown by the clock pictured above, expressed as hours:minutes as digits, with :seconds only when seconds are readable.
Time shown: 2:11
